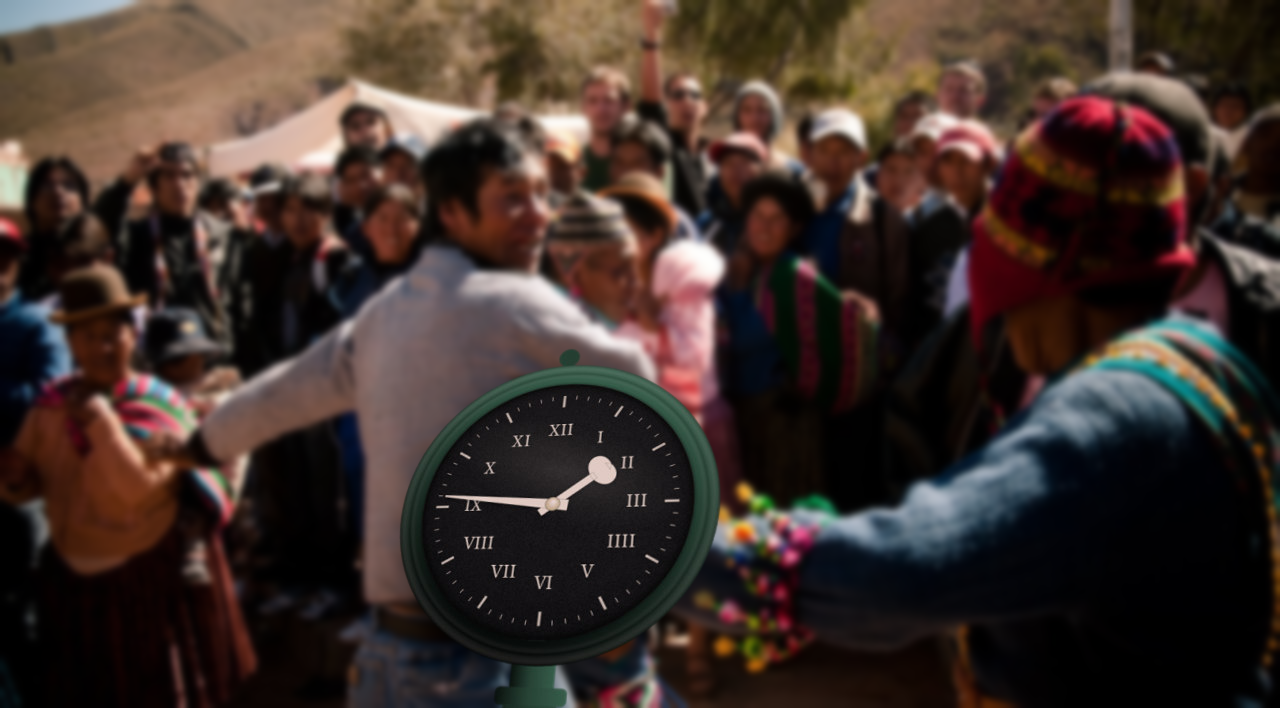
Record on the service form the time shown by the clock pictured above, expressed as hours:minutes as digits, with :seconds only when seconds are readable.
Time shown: 1:46
